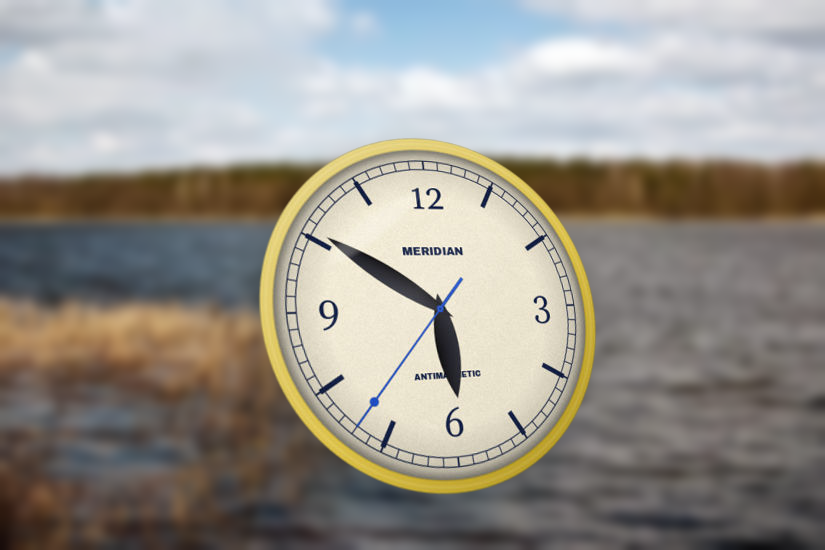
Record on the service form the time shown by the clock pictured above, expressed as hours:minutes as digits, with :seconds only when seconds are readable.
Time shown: 5:50:37
